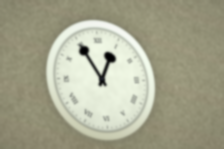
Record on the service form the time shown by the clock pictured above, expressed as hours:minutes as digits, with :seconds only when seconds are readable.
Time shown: 12:55
